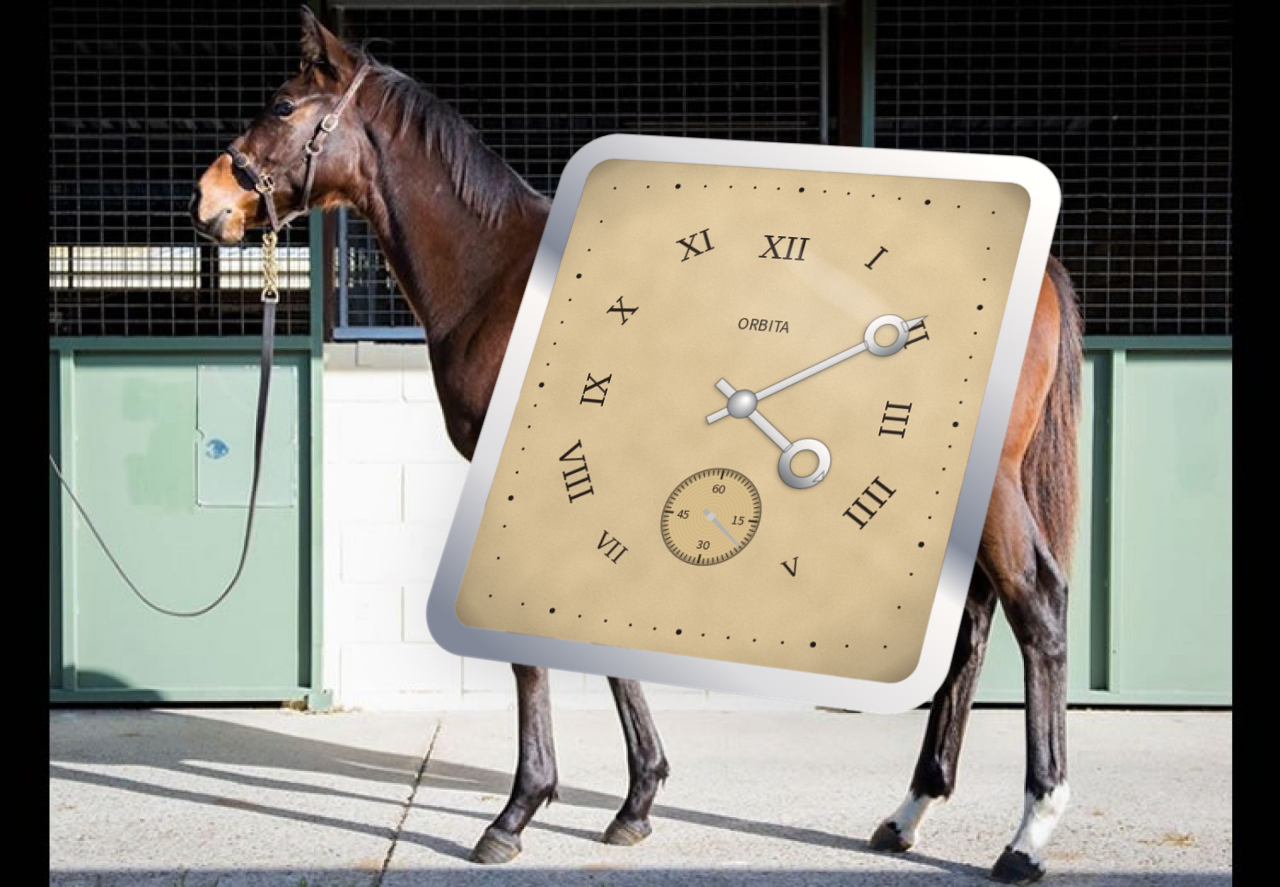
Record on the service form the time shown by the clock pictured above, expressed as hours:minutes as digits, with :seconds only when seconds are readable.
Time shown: 4:09:21
